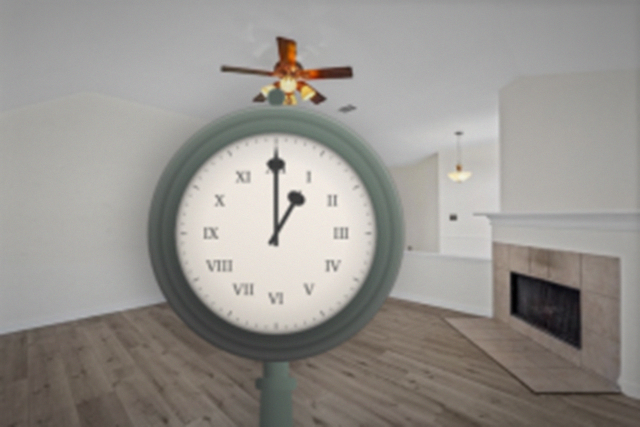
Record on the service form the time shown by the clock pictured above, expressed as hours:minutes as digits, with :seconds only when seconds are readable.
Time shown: 1:00
